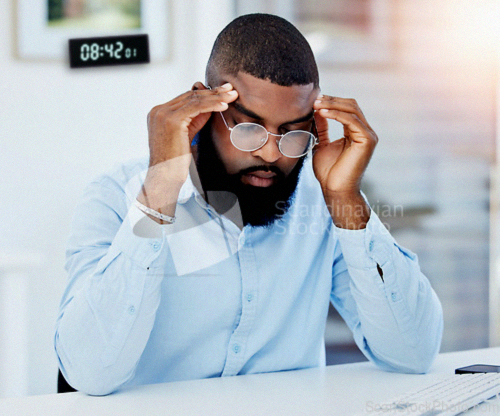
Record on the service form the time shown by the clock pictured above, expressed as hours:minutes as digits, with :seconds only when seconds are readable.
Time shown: 8:42
